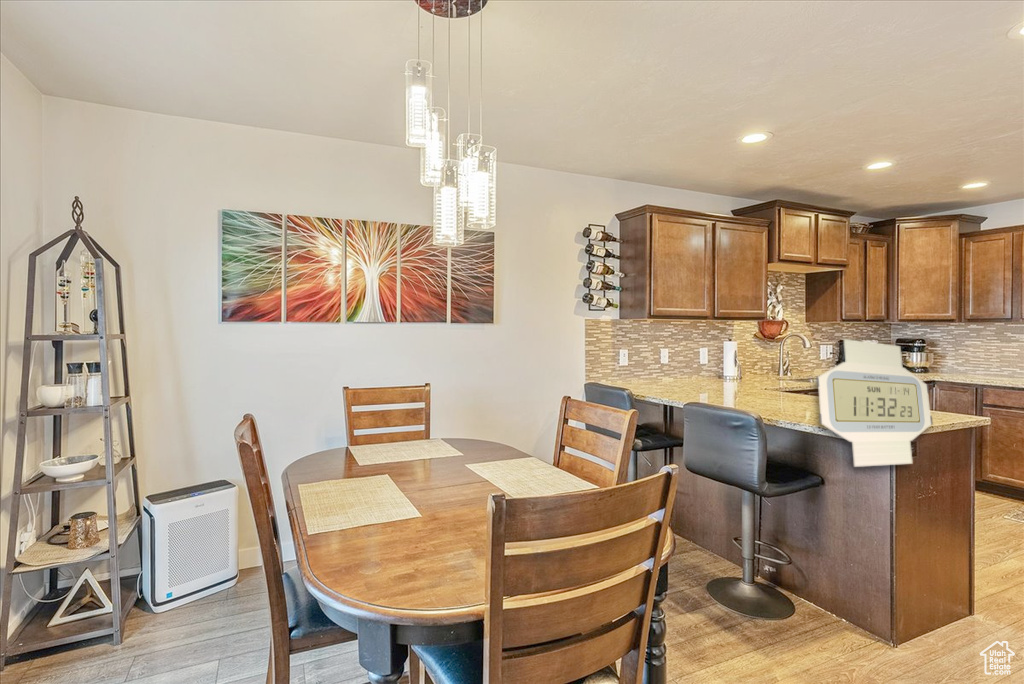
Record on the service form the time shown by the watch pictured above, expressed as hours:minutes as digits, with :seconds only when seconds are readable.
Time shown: 11:32:23
